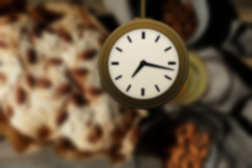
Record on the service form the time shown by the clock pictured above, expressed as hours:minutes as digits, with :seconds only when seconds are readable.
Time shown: 7:17
